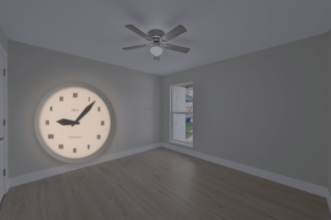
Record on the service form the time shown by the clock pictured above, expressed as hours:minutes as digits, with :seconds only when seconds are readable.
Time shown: 9:07
